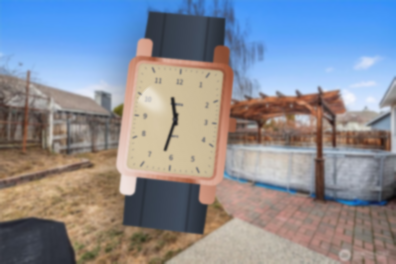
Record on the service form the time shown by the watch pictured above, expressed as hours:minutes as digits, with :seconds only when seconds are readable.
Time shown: 11:32
